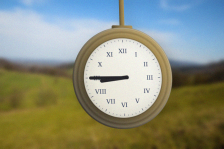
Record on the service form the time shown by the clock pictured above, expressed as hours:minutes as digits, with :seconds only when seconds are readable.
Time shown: 8:45
